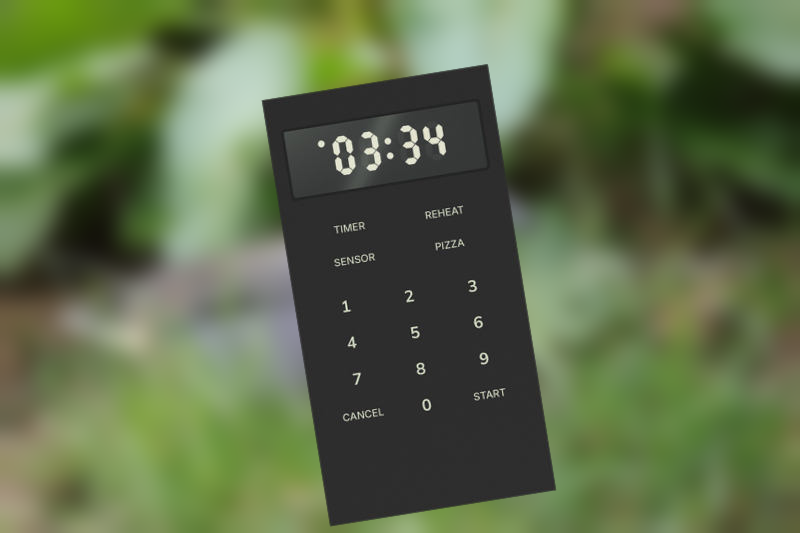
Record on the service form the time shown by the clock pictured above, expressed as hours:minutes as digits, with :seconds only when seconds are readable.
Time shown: 3:34
